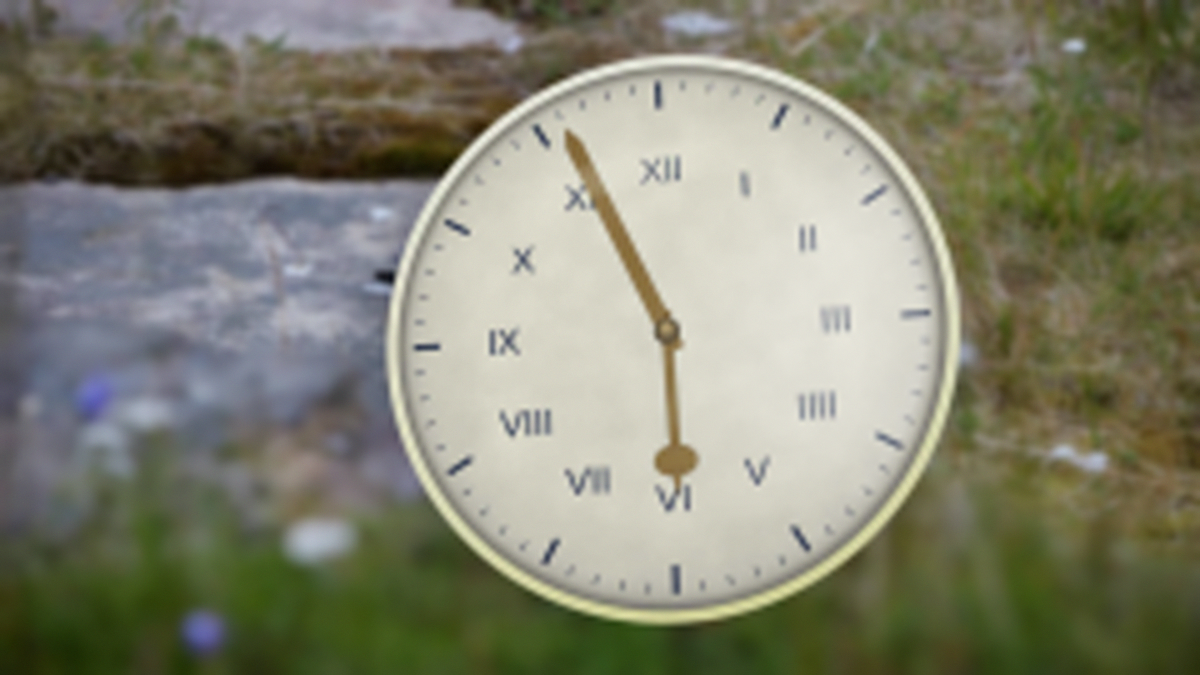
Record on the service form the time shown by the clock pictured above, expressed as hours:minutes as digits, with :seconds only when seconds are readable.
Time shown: 5:56
